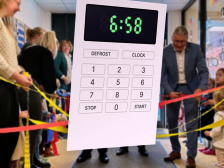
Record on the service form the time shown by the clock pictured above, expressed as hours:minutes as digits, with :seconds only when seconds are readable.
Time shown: 6:58
